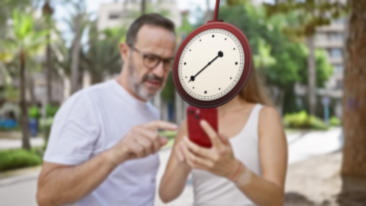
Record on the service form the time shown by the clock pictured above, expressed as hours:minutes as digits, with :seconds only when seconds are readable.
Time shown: 1:38
